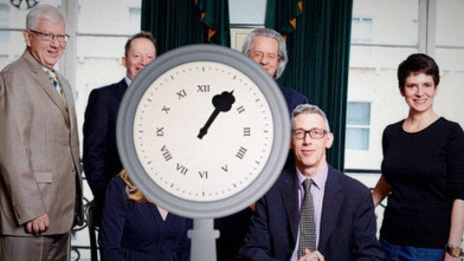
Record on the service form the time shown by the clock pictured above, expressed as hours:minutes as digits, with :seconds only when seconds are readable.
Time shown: 1:06
